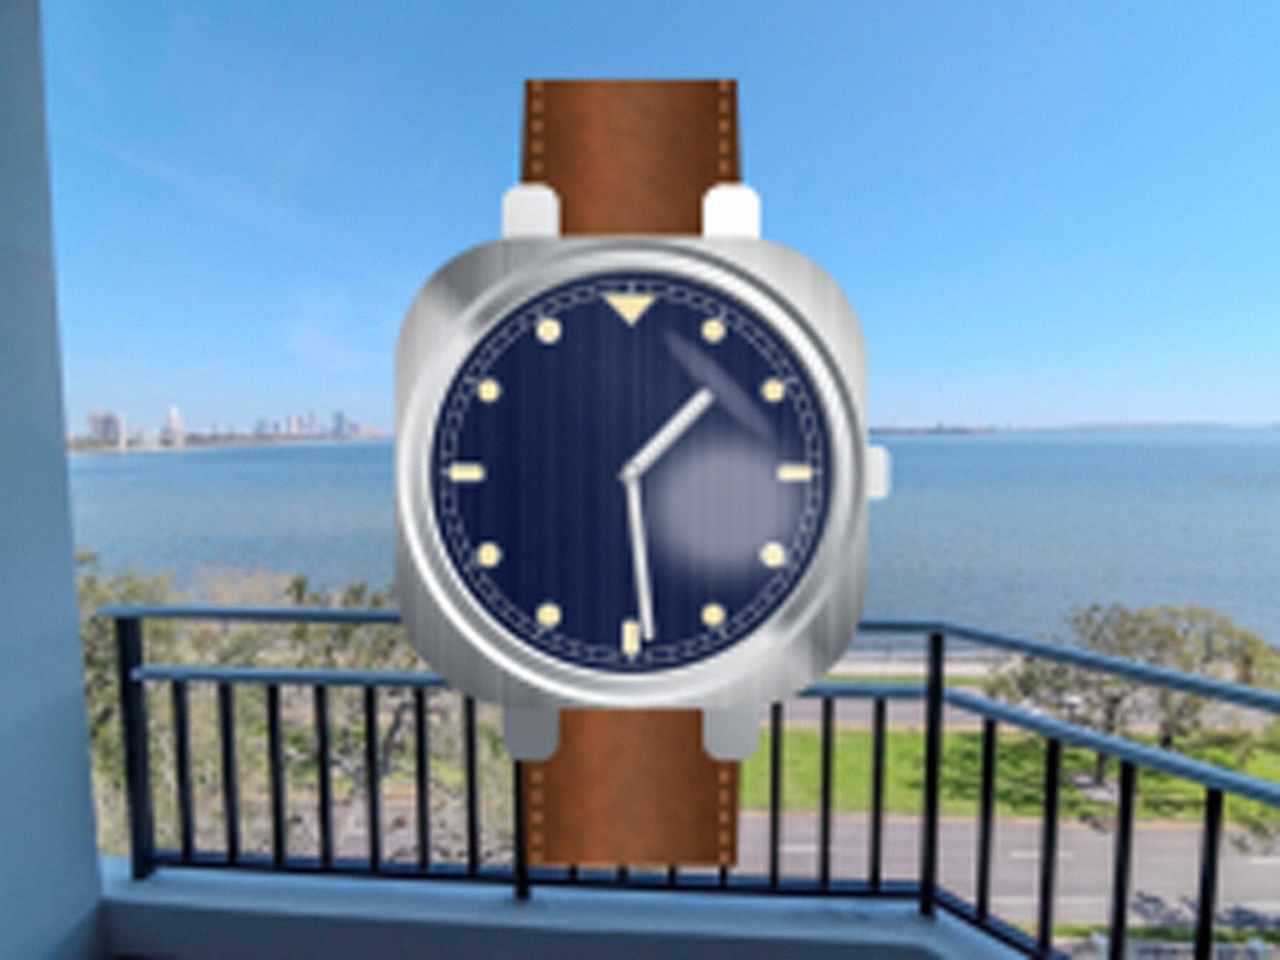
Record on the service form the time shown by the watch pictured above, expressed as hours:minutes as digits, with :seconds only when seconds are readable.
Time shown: 1:29
